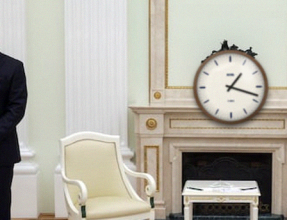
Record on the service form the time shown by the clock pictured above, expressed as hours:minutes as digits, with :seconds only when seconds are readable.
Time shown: 1:18
